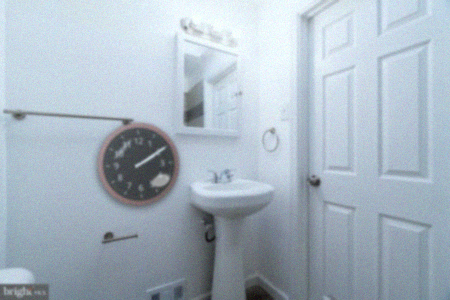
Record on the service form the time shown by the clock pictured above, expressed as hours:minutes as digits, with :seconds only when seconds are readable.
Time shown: 2:10
